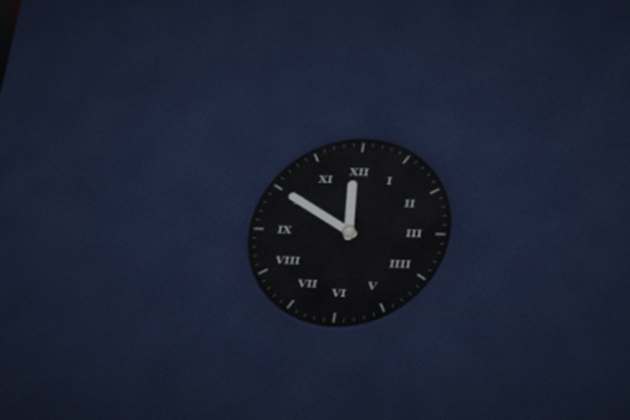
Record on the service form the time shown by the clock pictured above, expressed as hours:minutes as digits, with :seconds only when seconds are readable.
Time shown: 11:50
